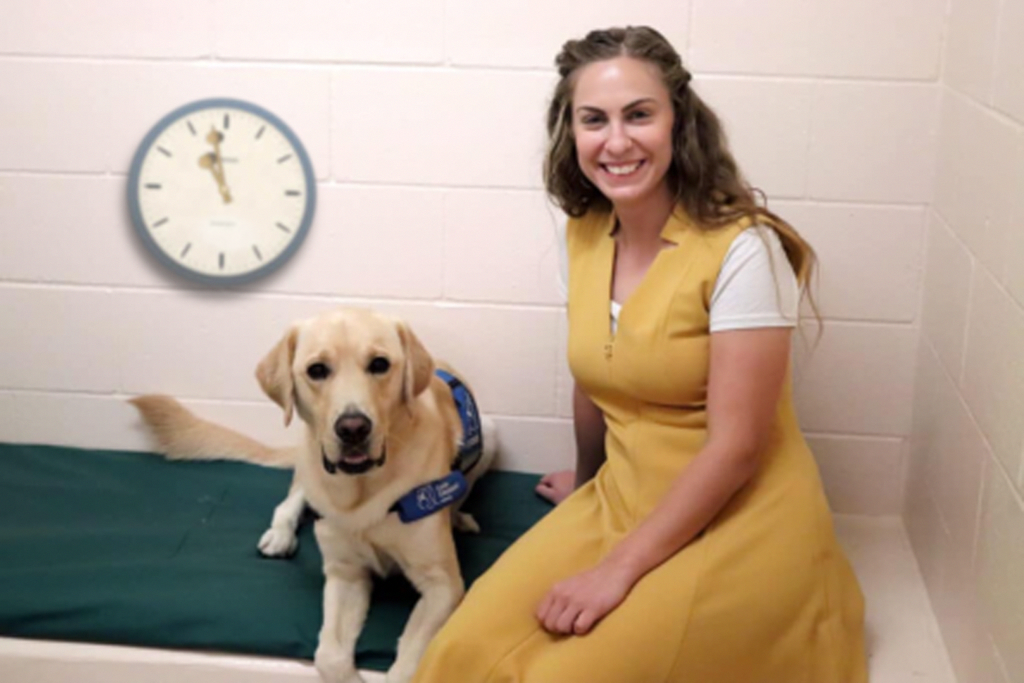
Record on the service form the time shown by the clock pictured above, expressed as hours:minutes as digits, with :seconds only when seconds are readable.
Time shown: 10:58
